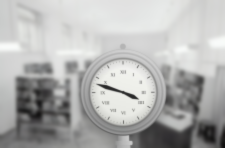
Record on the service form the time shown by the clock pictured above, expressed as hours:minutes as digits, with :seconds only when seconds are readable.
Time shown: 3:48
